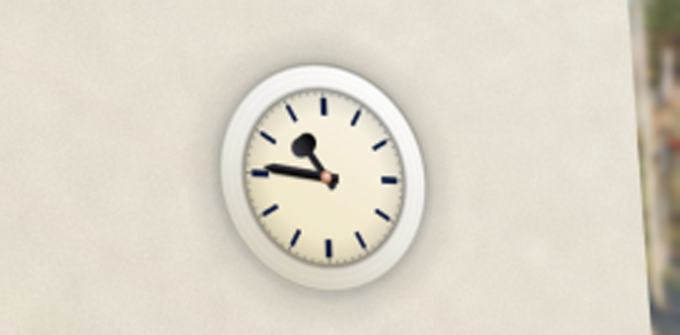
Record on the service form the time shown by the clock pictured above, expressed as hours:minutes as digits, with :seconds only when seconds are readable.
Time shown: 10:46
